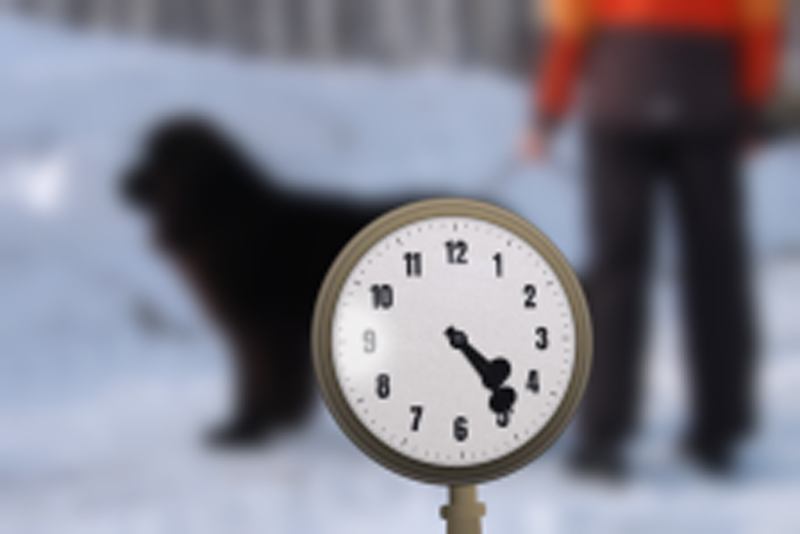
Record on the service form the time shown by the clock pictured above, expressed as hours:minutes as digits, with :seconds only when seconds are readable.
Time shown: 4:24
